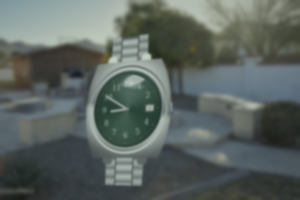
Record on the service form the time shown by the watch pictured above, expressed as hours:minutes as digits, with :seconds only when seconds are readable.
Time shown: 8:50
